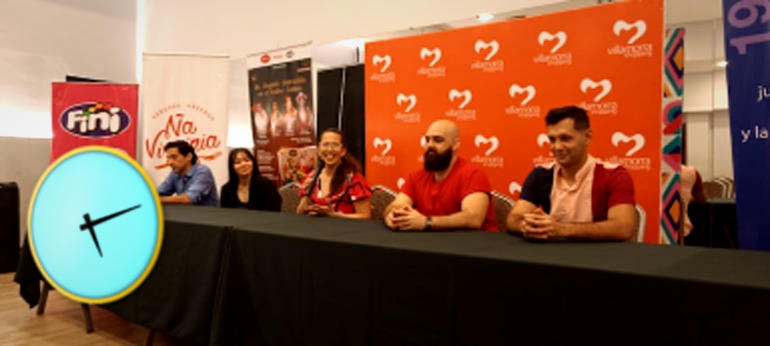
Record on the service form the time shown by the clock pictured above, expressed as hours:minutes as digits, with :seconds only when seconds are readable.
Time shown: 5:12
